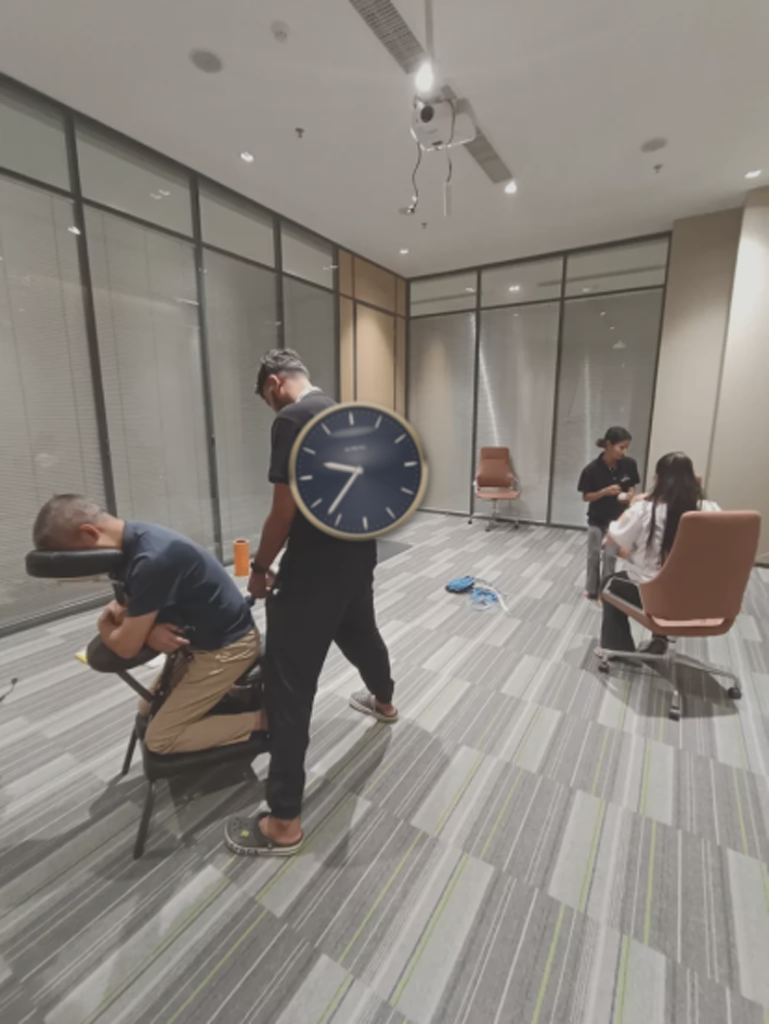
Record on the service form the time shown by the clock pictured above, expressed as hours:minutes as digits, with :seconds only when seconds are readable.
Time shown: 9:37
